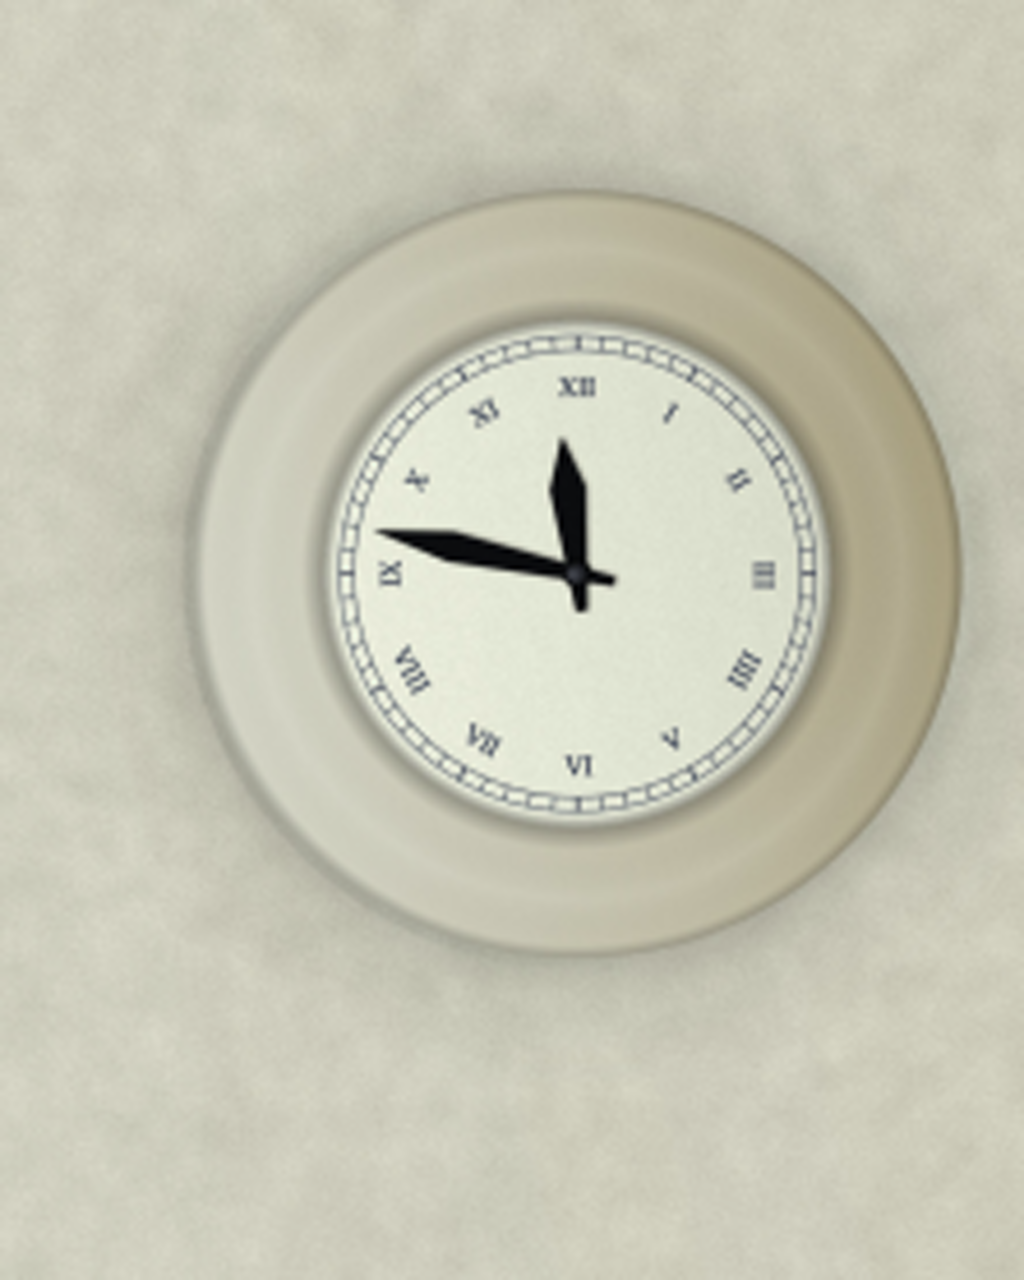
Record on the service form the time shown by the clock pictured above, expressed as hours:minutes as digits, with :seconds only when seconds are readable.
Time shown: 11:47
